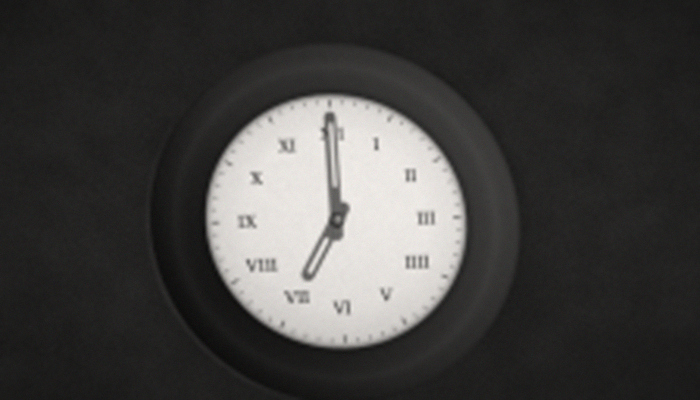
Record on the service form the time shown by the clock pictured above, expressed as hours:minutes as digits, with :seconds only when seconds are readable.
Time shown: 7:00
